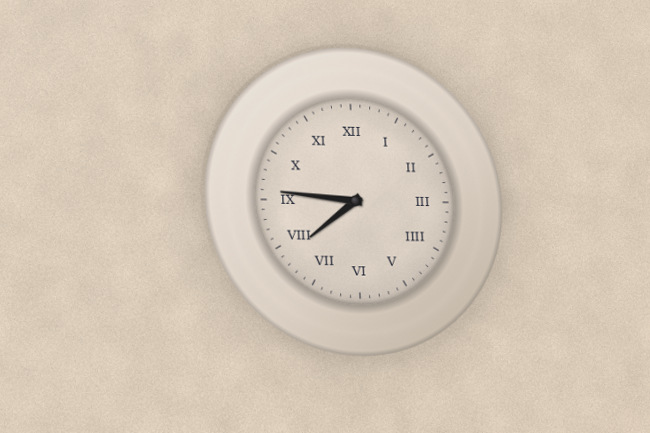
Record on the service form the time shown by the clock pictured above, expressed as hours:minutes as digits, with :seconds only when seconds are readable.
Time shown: 7:46
